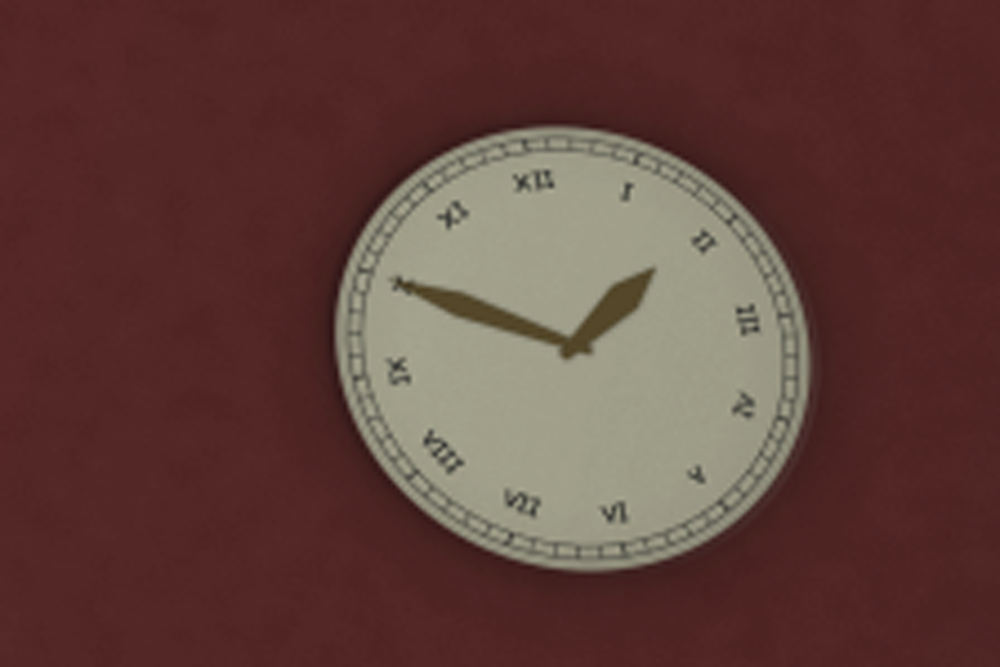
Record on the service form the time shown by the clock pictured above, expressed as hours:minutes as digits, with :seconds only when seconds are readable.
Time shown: 1:50
